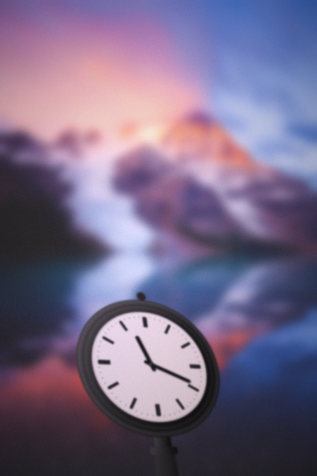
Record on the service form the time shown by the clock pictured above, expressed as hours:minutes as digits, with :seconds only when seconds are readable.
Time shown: 11:19
